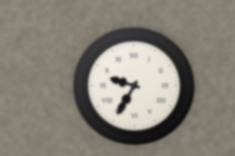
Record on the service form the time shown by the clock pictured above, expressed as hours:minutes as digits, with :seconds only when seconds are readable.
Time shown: 9:35
